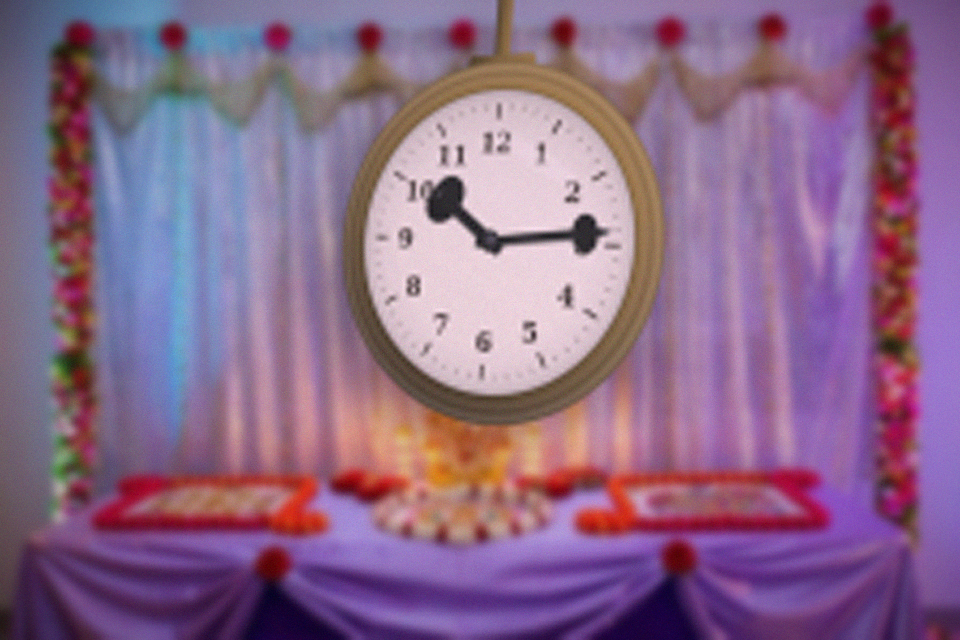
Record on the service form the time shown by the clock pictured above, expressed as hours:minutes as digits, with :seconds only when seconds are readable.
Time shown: 10:14
